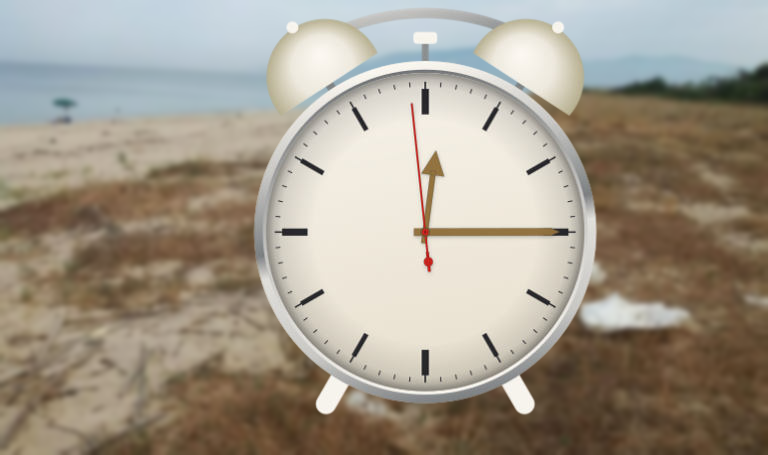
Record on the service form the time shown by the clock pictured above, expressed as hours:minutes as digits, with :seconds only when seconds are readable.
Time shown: 12:14:59
